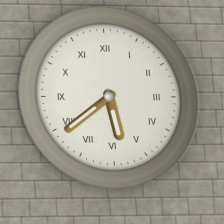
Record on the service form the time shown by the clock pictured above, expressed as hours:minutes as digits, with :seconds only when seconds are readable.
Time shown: 5:39
